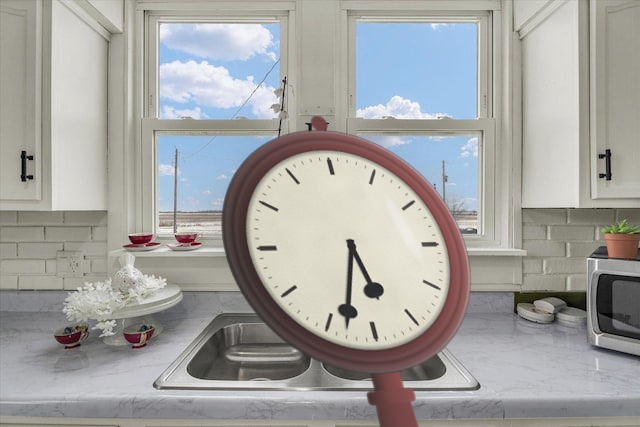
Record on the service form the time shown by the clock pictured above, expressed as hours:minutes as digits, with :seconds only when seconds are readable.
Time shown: 5:33
